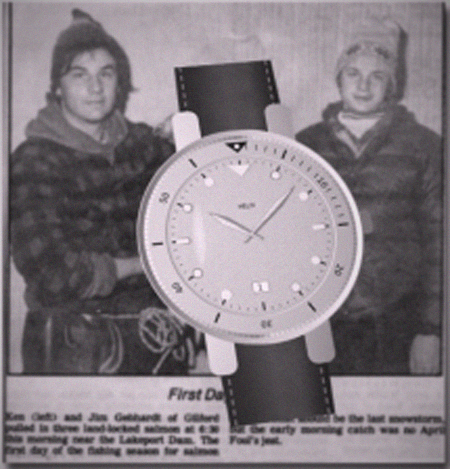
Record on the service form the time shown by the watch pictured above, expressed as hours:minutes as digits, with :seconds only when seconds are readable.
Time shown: 10:08
